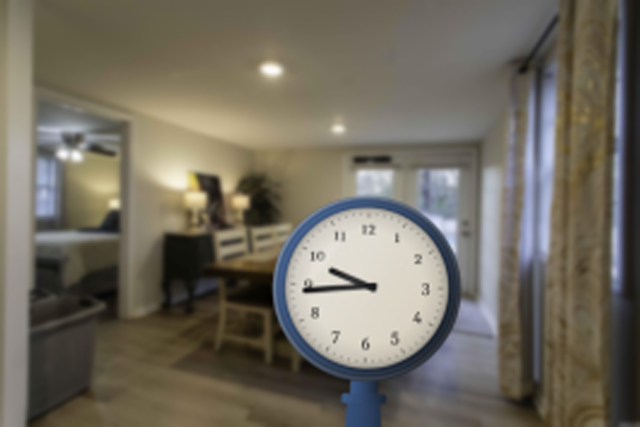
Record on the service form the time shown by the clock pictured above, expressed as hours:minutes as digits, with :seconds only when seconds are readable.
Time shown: 9:44
